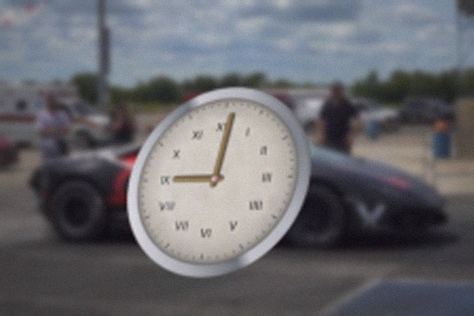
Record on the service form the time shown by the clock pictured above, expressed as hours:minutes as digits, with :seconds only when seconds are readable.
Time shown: 9:01
